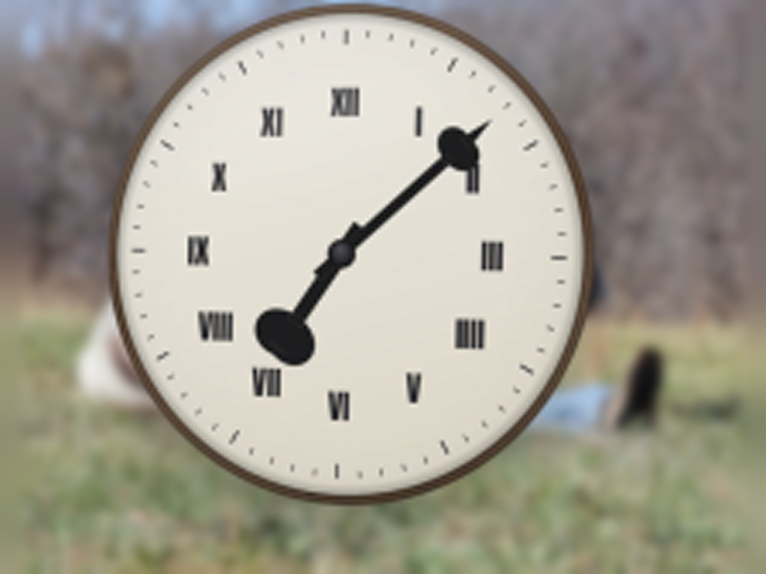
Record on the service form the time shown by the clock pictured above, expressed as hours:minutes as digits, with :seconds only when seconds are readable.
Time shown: 7:08
